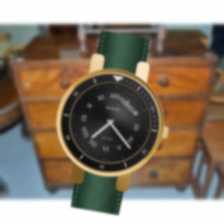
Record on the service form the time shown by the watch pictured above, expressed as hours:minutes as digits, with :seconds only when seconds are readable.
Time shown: 7:22
